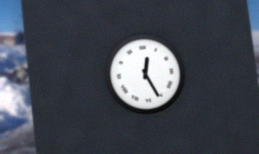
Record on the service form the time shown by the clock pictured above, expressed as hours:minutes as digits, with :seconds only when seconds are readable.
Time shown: 12:26
